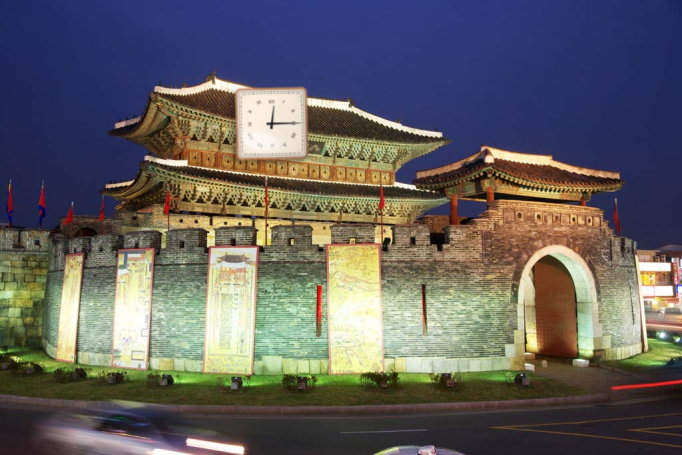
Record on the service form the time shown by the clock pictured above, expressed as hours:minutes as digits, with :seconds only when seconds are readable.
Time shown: 12:15
